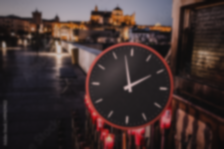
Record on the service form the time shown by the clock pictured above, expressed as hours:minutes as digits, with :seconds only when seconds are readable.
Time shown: 1:58
